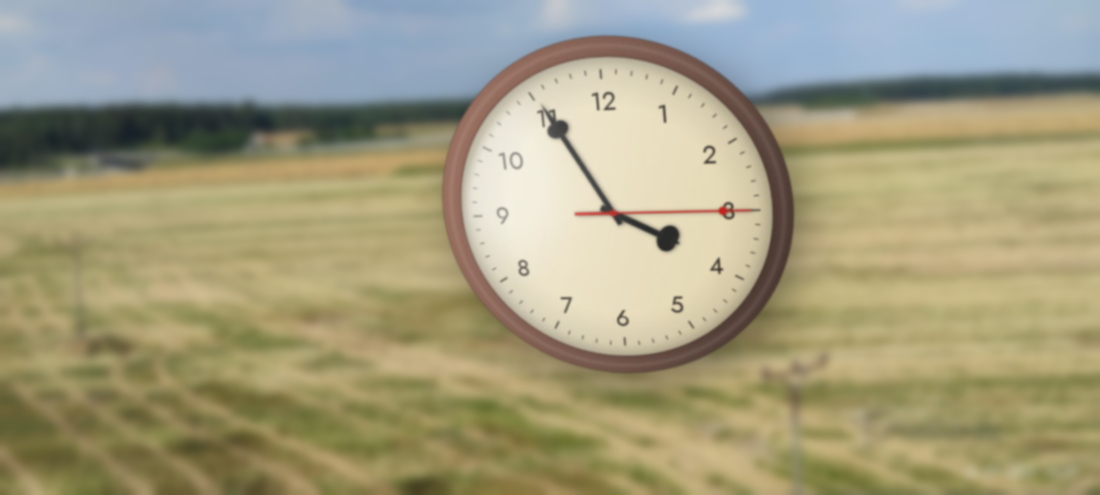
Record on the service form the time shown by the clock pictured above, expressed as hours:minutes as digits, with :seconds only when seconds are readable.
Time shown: 3:55:15
